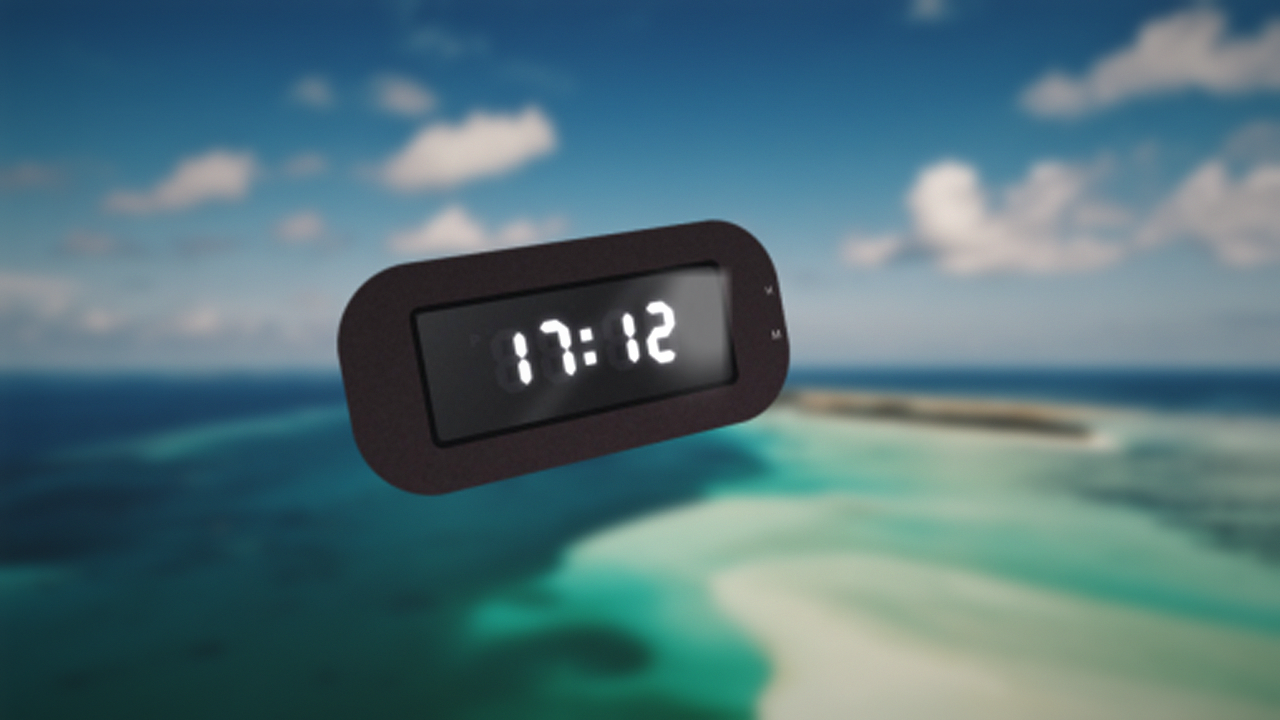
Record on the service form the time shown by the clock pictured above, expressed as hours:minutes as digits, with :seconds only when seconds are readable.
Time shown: 17:12
